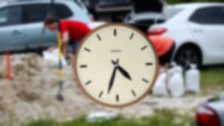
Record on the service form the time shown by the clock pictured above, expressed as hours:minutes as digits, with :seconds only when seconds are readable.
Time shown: 4:33
